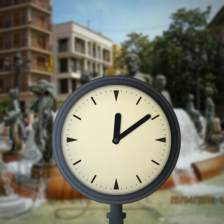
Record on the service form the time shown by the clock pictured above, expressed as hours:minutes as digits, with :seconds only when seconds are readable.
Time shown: 12:09
